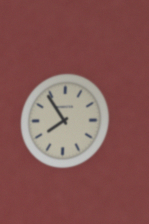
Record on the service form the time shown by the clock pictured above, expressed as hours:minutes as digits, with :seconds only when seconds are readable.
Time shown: 7:54
